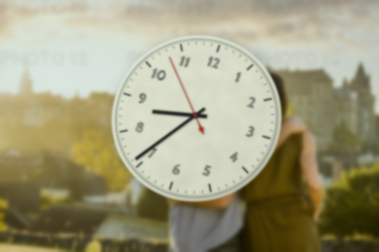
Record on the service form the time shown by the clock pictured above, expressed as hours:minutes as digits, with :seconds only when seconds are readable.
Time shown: 8:35:53
